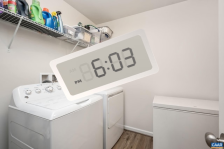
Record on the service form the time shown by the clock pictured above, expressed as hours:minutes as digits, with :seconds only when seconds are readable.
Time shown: 6:03
